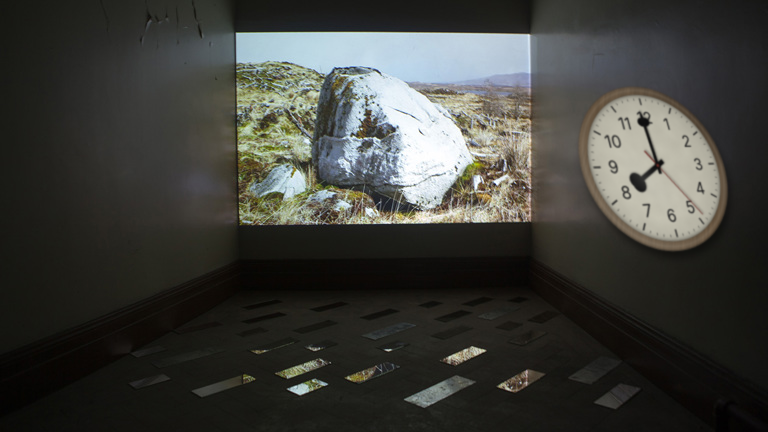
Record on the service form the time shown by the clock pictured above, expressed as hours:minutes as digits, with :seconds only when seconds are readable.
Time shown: 7:59:24
